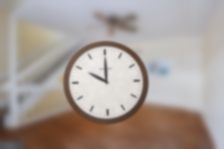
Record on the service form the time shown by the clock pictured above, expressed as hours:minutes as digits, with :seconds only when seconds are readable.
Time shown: 10:00
